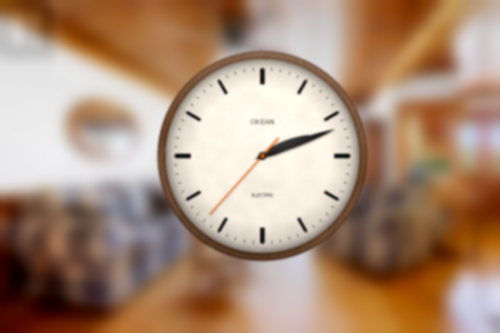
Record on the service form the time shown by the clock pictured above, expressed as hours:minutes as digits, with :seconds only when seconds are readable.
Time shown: 2:11:37
